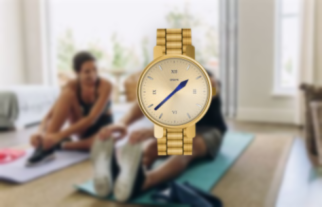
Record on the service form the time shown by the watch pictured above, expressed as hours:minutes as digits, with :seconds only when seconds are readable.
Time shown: 1:38
